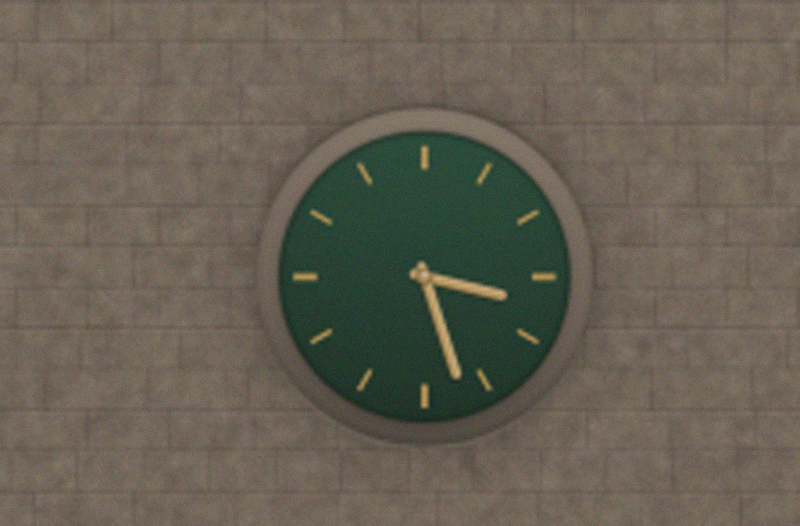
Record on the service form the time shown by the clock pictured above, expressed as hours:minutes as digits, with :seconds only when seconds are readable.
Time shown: 3:27
